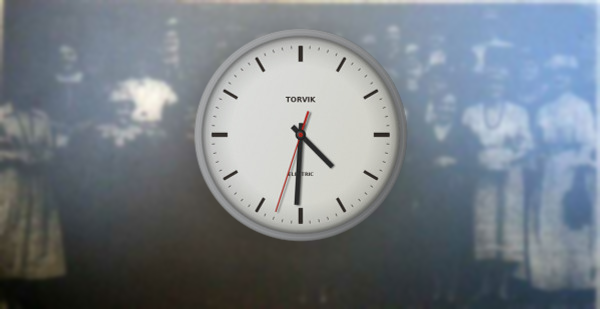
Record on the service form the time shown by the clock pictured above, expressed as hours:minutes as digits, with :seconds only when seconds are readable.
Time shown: 4:30:33
